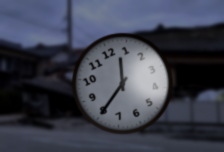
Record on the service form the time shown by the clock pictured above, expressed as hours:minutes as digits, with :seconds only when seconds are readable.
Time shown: 12:40
